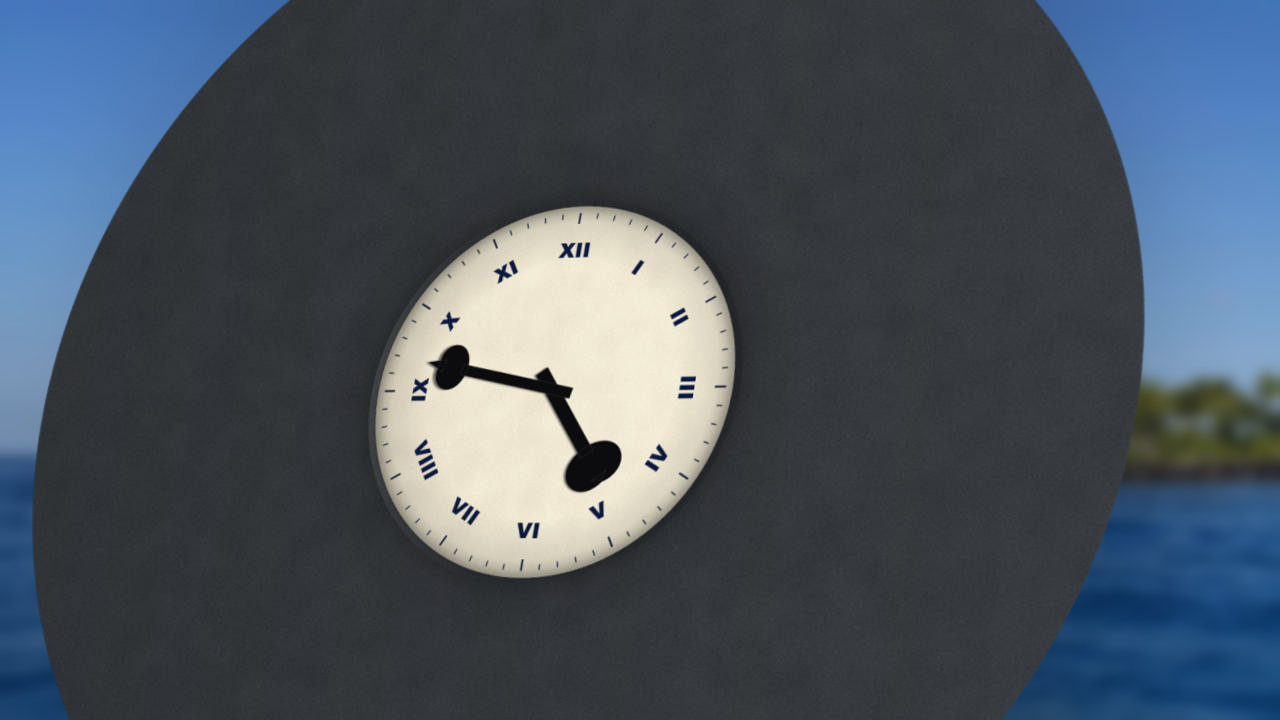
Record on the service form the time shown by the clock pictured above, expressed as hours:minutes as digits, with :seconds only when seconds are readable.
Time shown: 4:47
